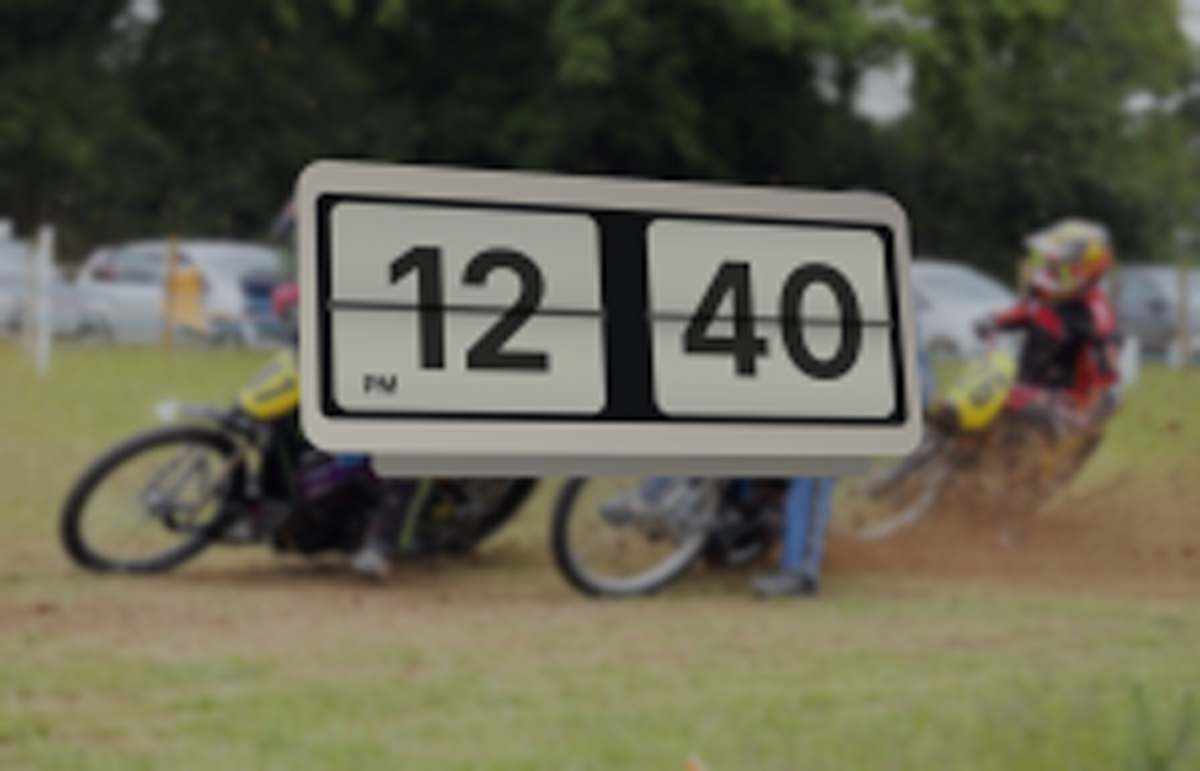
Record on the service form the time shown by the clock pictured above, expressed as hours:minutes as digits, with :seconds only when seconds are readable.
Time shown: 12:40
